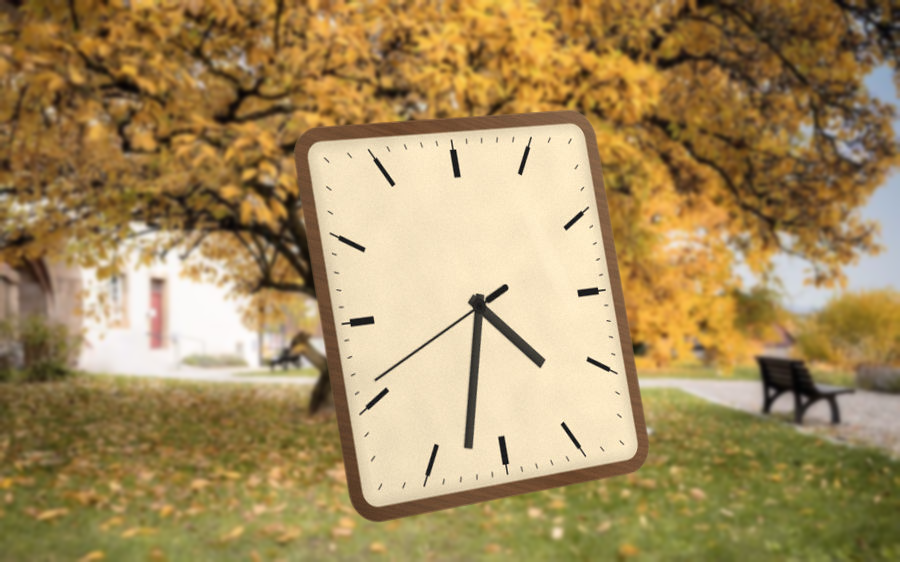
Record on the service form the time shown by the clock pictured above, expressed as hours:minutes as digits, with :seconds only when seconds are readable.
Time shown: 4:32:41
